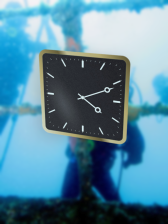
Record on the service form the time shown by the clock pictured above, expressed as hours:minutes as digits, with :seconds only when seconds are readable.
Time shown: 4:11
